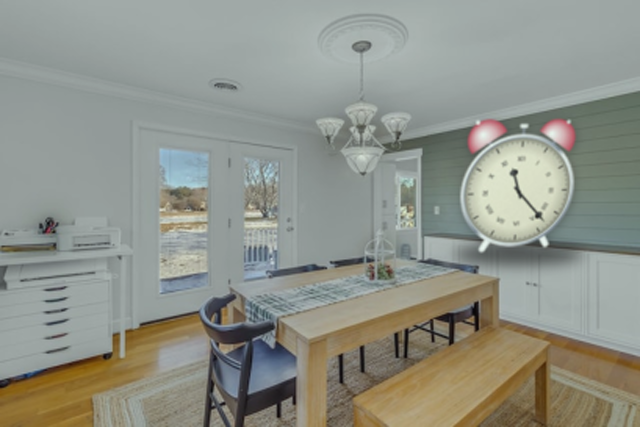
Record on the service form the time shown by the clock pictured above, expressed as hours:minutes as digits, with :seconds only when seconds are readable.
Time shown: 11:23
